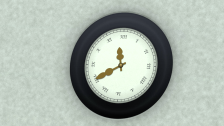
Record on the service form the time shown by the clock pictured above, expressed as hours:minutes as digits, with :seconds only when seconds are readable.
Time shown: 11:40
